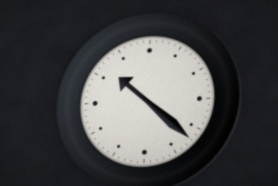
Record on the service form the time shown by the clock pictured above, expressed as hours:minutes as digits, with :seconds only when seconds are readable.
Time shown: 10:22
